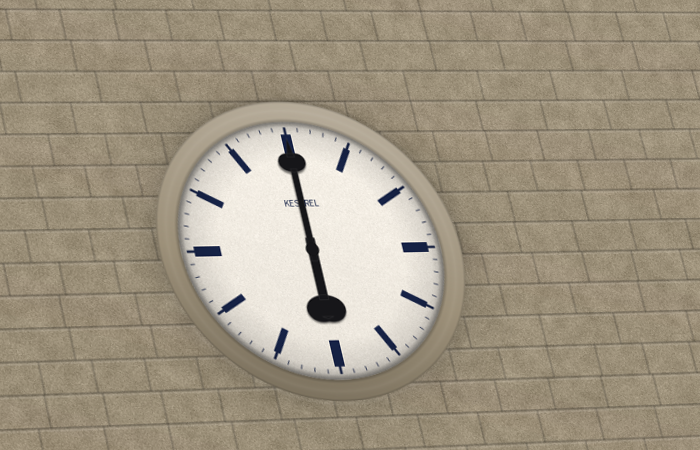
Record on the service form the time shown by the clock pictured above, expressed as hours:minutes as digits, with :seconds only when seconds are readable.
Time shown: 6:00
